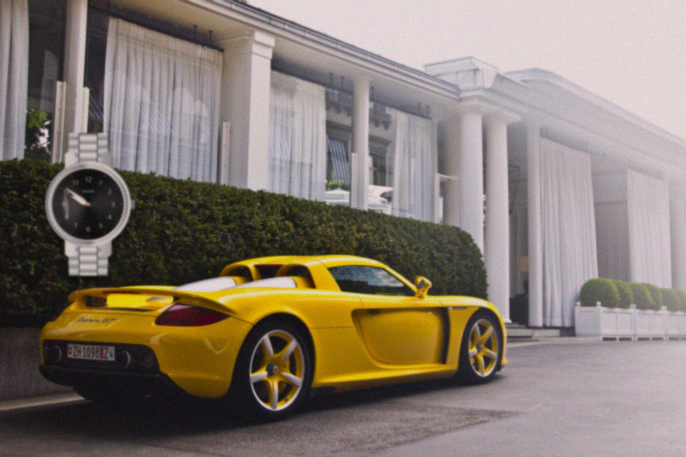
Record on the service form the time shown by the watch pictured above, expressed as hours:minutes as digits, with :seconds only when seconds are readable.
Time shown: 9:51
